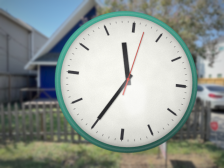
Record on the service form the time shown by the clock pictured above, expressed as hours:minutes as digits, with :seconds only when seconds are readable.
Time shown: 11:35:02
